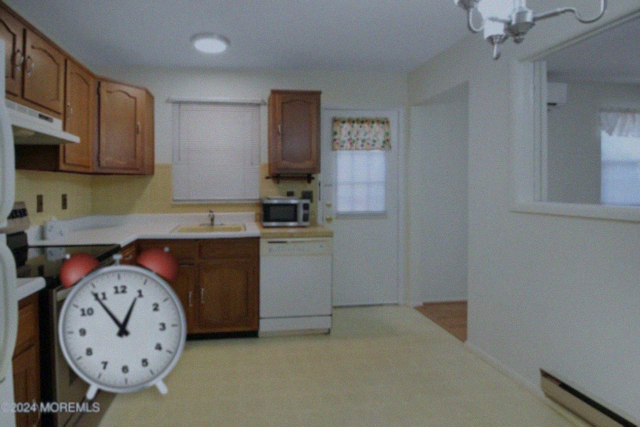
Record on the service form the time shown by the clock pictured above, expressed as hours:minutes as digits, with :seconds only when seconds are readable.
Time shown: 12:54
